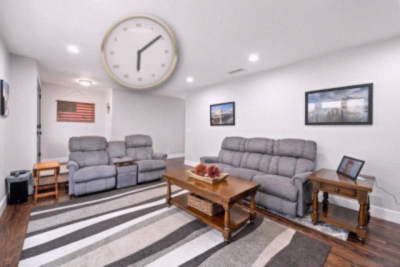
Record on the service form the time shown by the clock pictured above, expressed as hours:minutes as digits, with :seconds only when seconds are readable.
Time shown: 6:09
